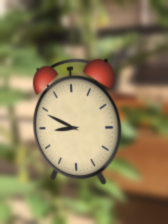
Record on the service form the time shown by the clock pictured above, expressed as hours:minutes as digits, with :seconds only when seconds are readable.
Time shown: 8:49
